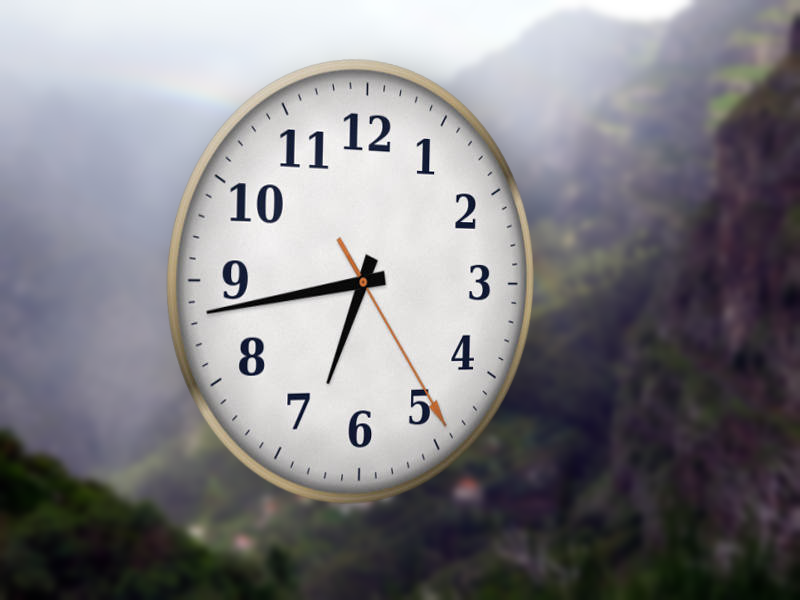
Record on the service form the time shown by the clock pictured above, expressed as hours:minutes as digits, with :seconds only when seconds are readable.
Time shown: 6:43:24
